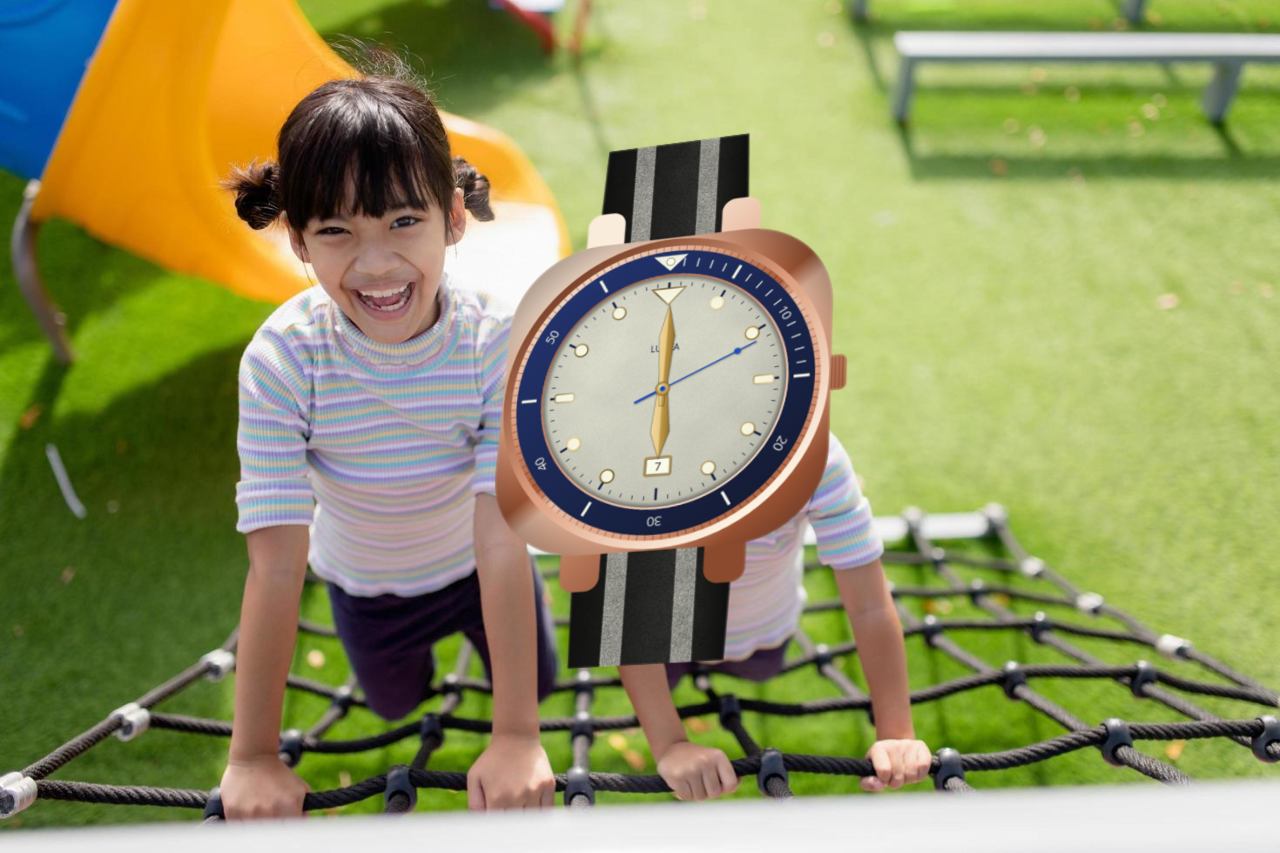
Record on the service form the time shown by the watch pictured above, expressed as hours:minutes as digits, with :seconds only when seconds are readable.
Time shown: 6:00:11
